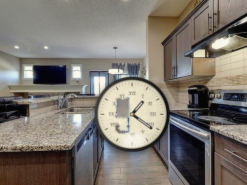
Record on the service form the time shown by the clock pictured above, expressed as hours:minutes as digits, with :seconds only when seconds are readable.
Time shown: 1:21
